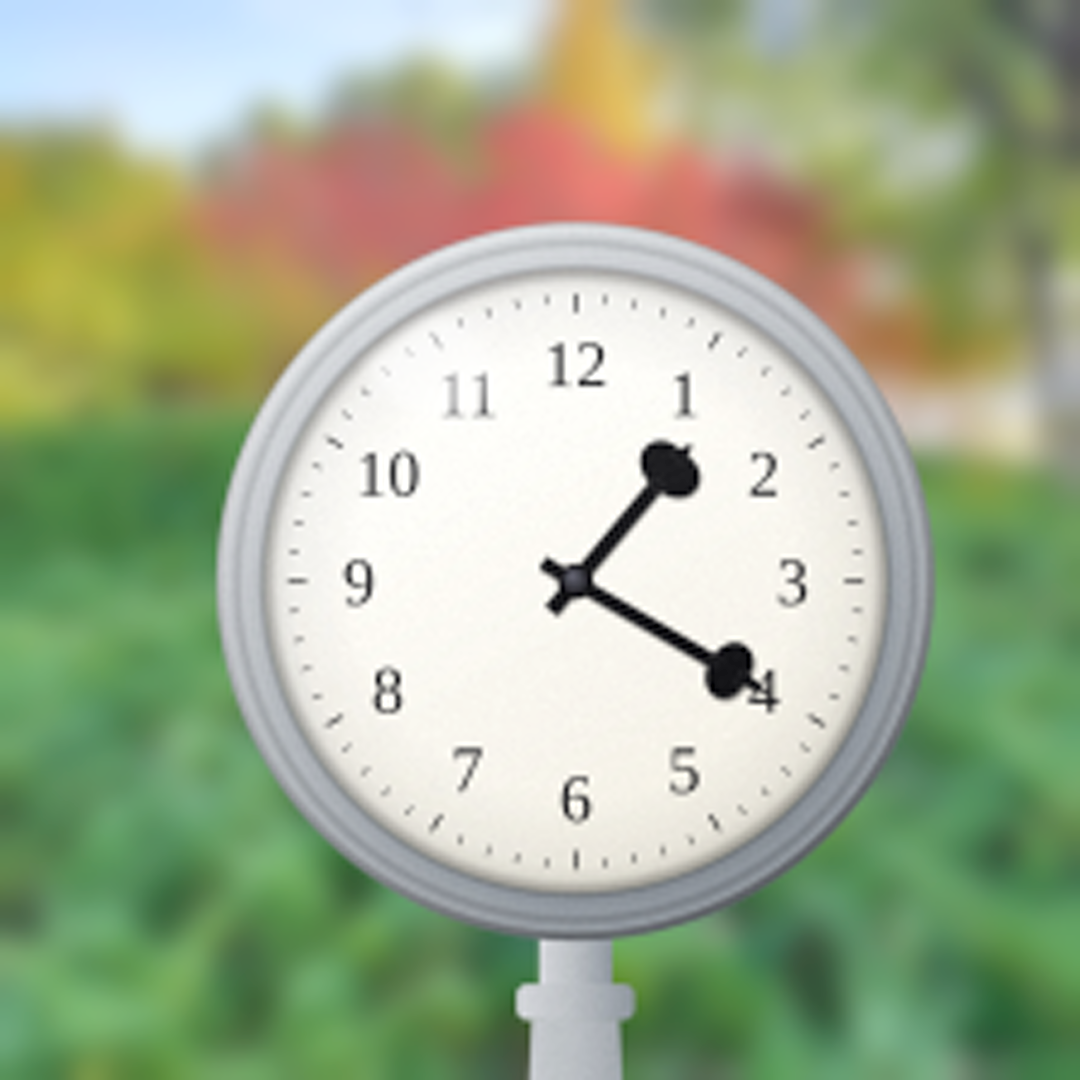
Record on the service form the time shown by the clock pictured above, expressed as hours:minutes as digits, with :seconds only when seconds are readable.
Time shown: 1:20
